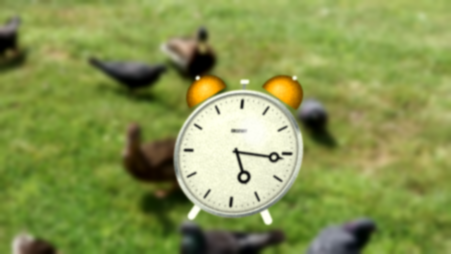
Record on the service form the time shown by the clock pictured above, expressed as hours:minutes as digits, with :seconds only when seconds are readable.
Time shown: 5:16
